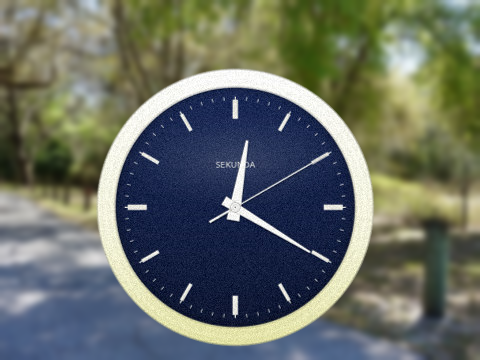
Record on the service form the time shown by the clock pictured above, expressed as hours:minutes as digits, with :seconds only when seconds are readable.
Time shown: 12:20:10
